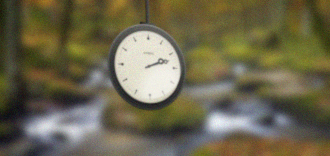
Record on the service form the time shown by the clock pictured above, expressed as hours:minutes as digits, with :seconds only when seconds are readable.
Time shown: 2:12
